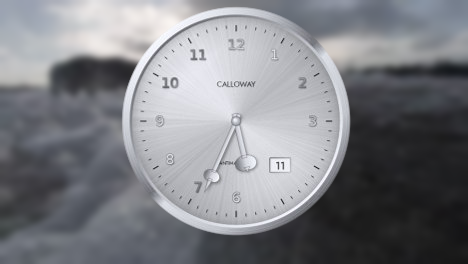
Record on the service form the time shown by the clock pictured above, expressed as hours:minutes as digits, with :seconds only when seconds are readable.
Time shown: 5:34
